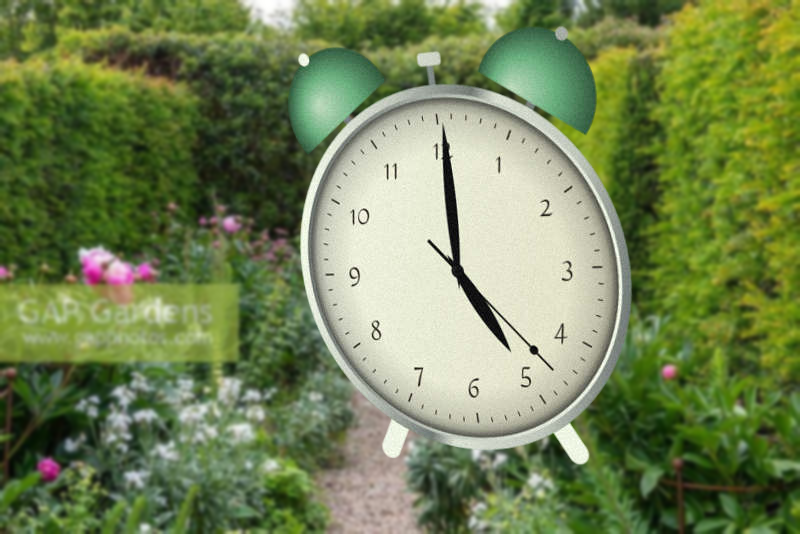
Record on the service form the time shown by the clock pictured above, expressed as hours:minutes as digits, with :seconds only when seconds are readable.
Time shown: 5:00:23
